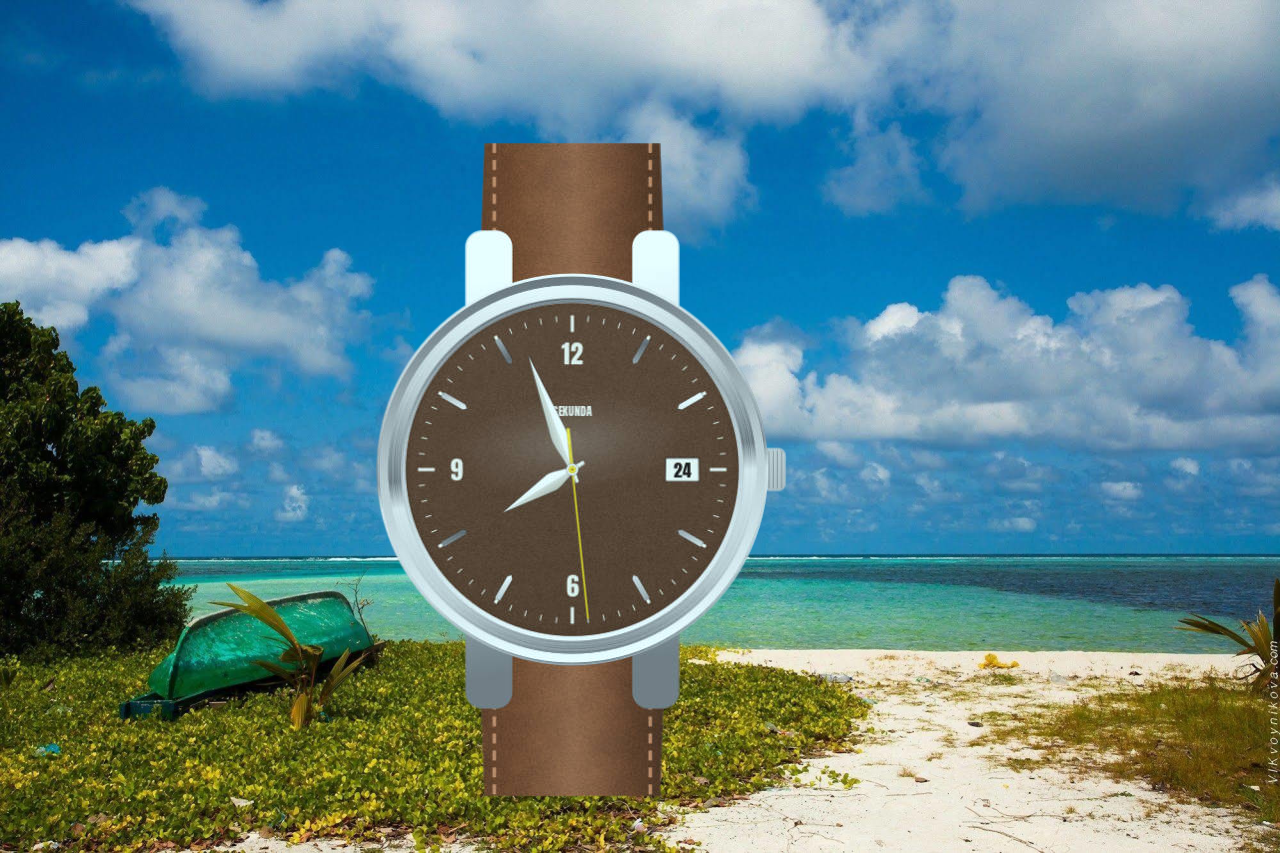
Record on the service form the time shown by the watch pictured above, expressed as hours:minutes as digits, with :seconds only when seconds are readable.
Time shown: 7:56:29
